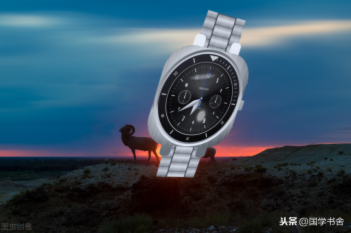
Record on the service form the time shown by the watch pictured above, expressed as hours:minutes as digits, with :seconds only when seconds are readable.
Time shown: 6:39
